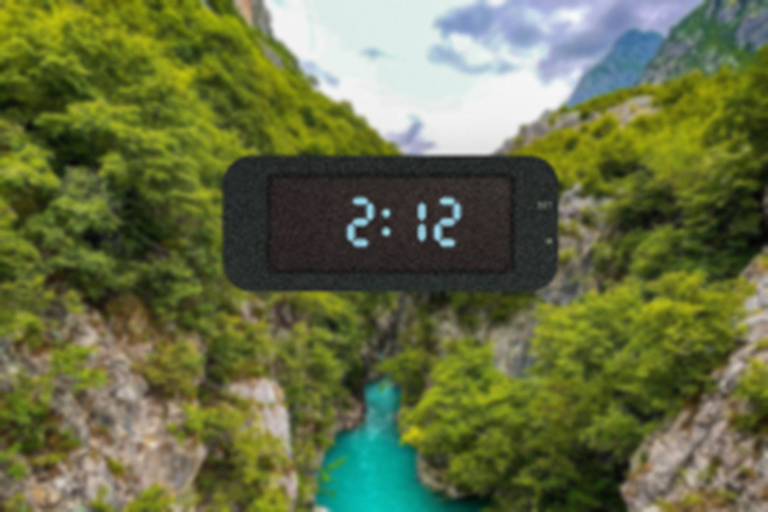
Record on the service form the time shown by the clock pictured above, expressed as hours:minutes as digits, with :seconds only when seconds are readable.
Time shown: 2:12
